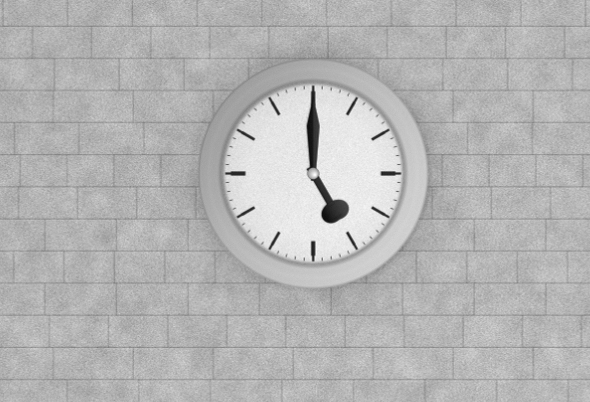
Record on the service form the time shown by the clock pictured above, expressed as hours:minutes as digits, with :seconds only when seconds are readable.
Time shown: 5:00
